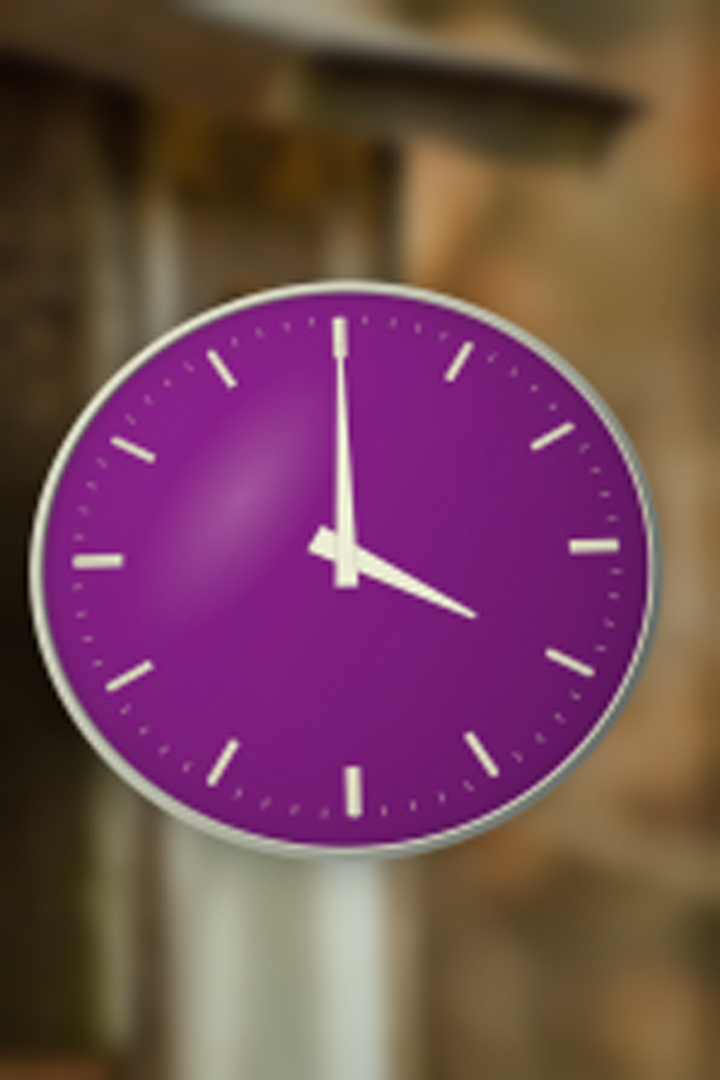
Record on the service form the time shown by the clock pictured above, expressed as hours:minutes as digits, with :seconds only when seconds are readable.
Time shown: 4:00
